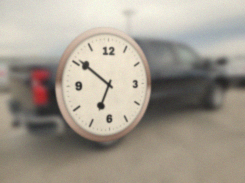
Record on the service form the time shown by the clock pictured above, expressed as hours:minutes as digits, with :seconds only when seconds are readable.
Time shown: 6:51
